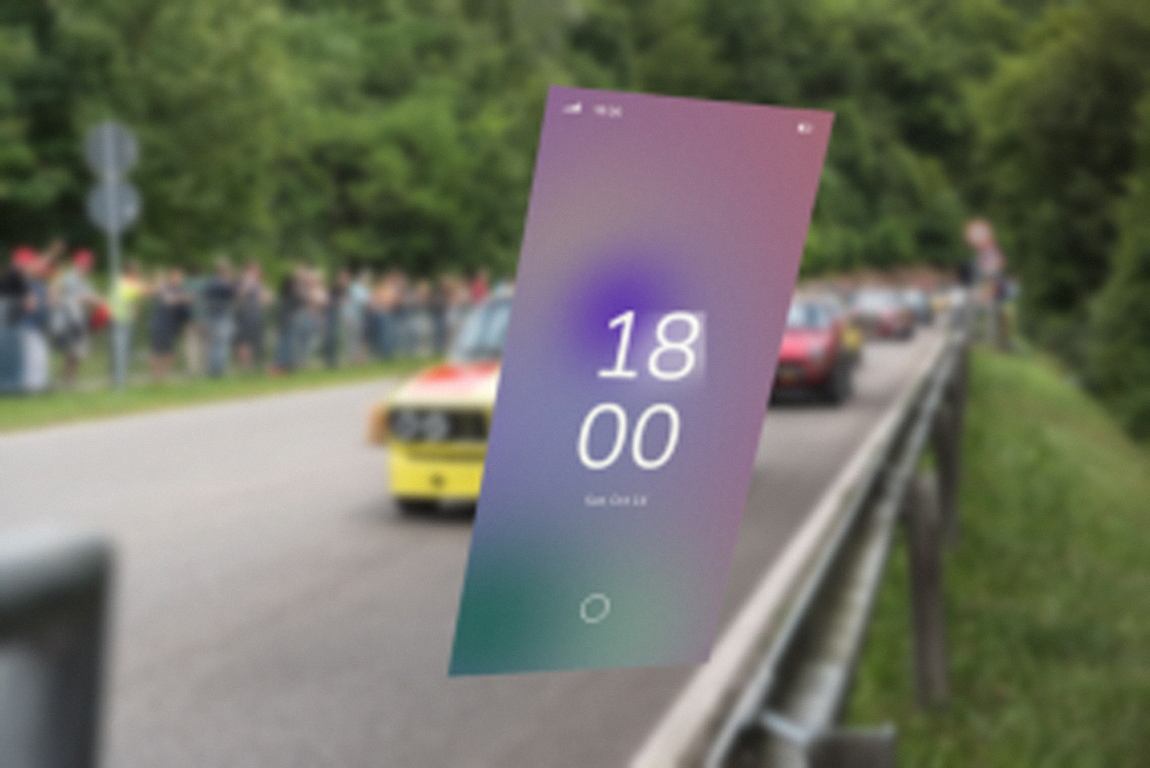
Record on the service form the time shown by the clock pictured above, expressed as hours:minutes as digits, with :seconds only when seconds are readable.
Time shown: 18:00
